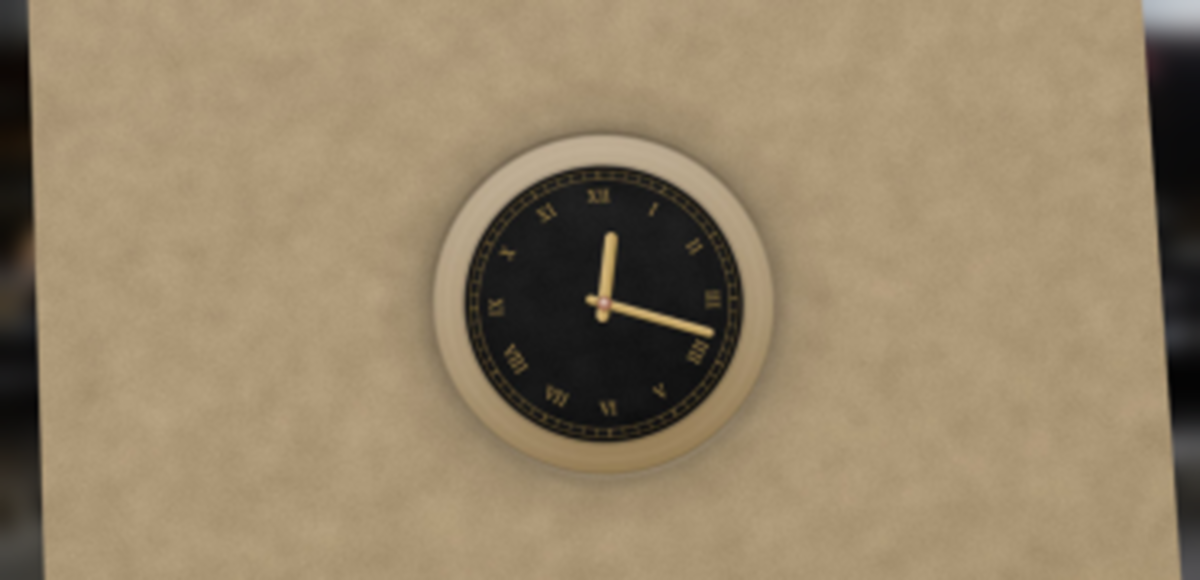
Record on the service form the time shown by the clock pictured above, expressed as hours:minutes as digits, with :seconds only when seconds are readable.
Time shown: 12:18
